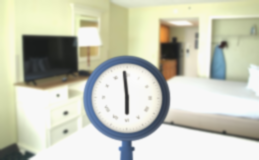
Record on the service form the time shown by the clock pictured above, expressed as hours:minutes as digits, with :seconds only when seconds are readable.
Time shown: 5:59
